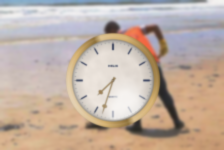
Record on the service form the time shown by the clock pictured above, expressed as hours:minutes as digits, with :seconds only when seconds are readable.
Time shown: 7:33
